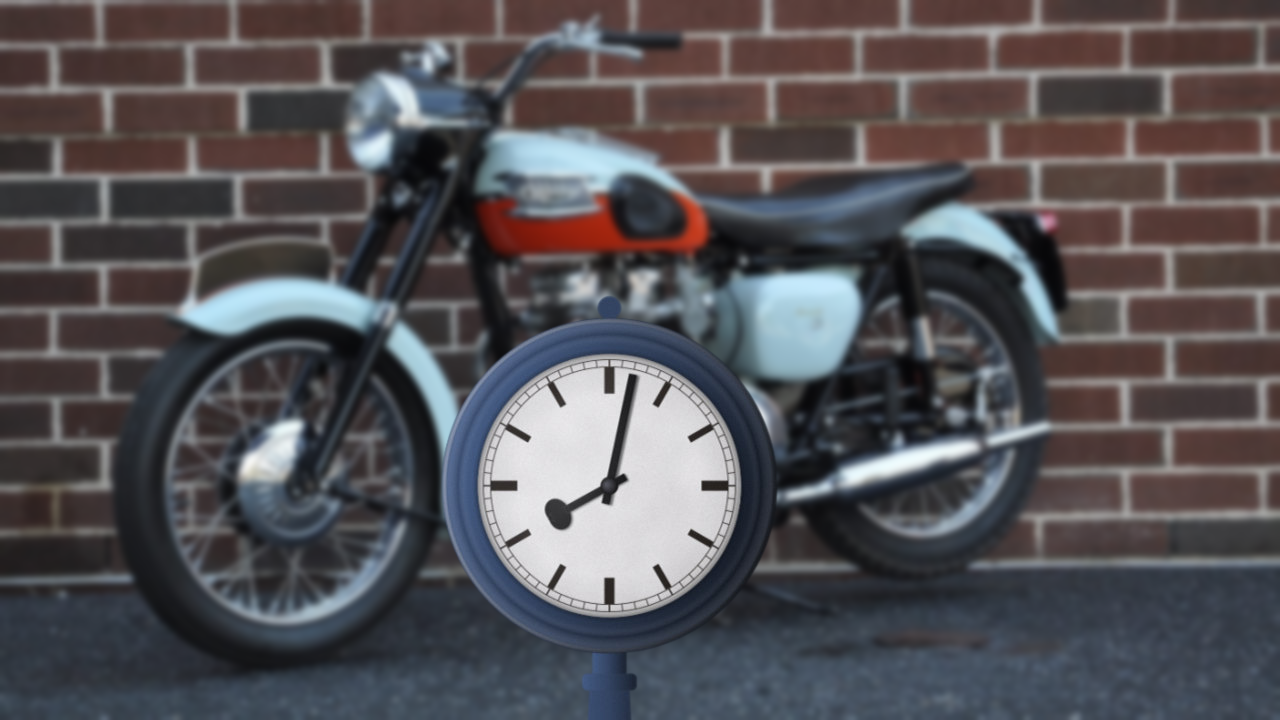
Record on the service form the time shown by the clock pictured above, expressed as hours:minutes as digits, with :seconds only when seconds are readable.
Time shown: 8:02
